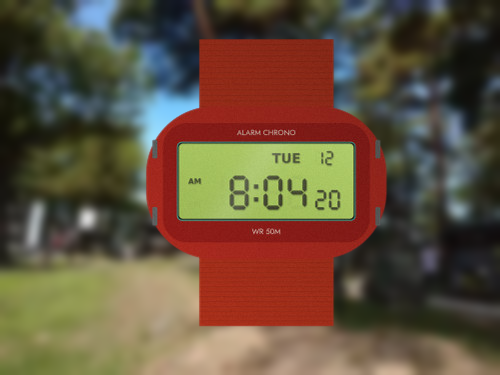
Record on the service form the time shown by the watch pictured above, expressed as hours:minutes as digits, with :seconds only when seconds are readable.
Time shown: 8:04:20
